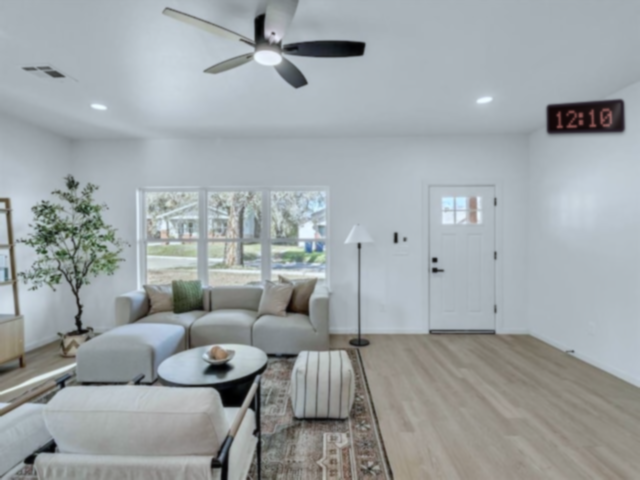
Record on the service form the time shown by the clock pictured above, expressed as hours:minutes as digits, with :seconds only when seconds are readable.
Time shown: 12:10
